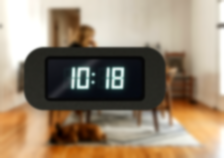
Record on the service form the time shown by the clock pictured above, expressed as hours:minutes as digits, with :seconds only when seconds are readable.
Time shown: 10:18
